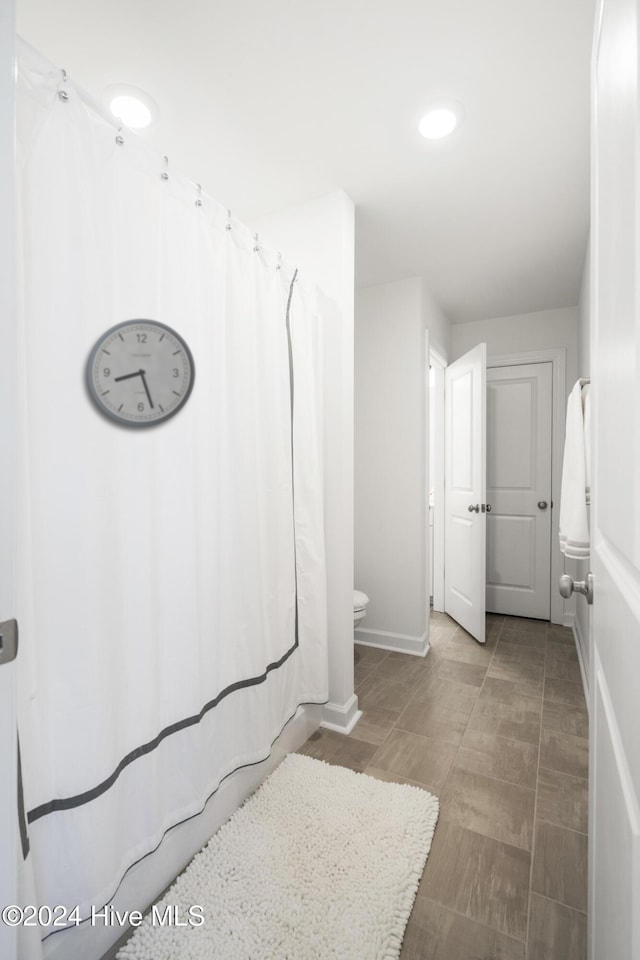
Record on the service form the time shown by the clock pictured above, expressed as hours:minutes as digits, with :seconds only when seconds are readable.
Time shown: 8:27
